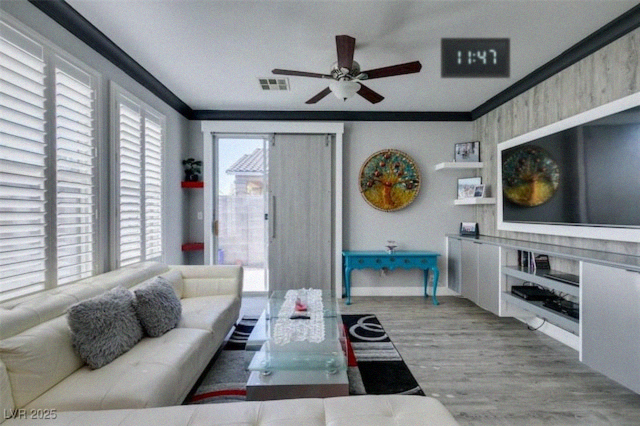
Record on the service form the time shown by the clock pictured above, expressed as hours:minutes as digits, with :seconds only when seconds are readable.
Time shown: 11:47
